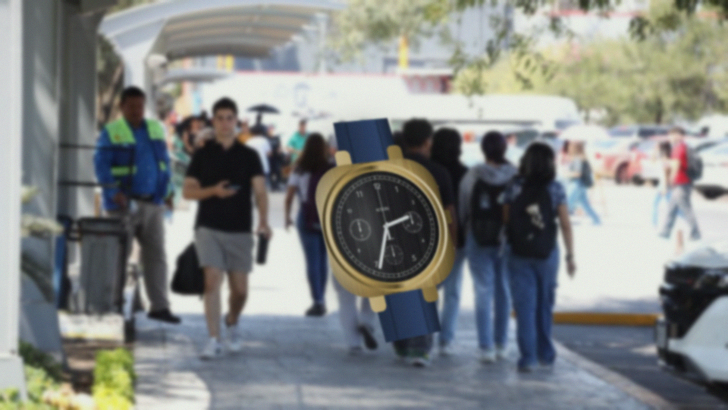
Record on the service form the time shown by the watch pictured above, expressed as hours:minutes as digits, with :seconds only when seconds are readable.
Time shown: 2:34
